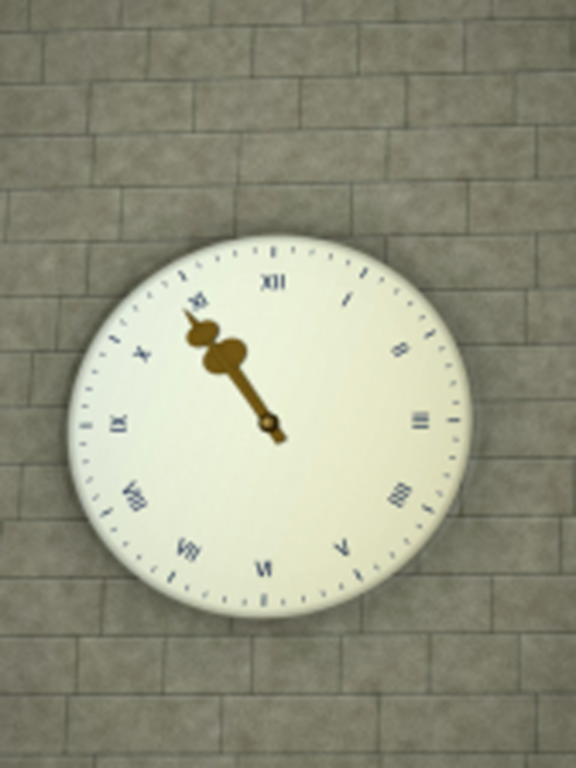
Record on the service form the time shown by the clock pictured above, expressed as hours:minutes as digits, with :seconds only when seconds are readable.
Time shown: 10:54
